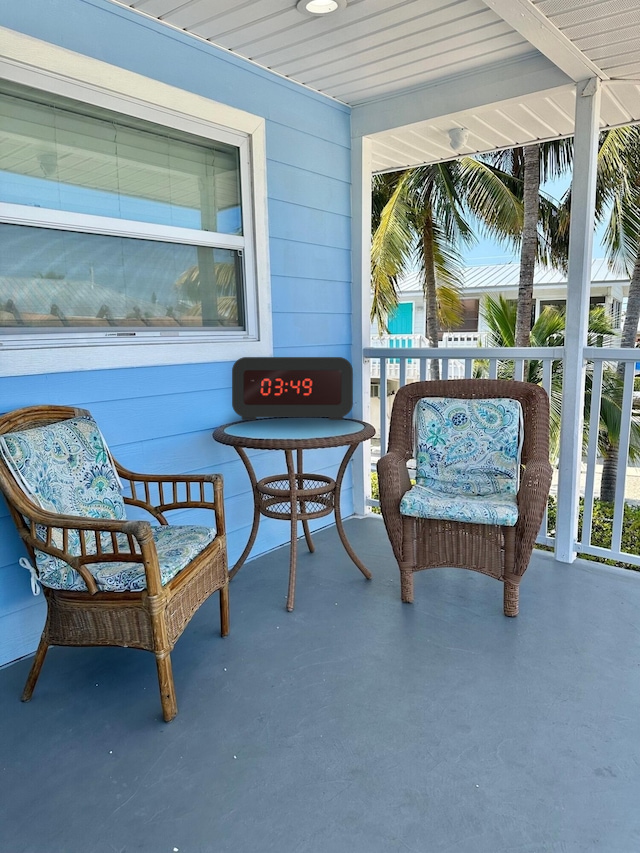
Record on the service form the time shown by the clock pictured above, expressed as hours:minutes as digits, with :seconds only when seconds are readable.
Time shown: 3:49
